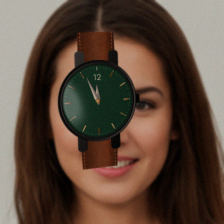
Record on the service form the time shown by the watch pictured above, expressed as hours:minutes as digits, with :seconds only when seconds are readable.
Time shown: 11:56
